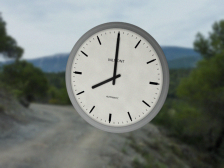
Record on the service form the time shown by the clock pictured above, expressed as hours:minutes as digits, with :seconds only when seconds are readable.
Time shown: 8:00
